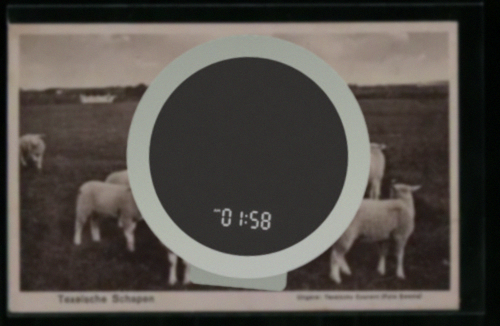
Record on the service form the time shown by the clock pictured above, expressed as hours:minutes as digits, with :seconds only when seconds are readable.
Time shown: 1:58
